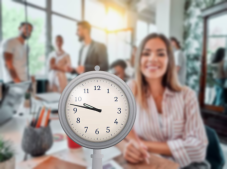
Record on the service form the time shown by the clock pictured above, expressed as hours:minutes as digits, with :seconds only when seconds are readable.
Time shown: 9:47
